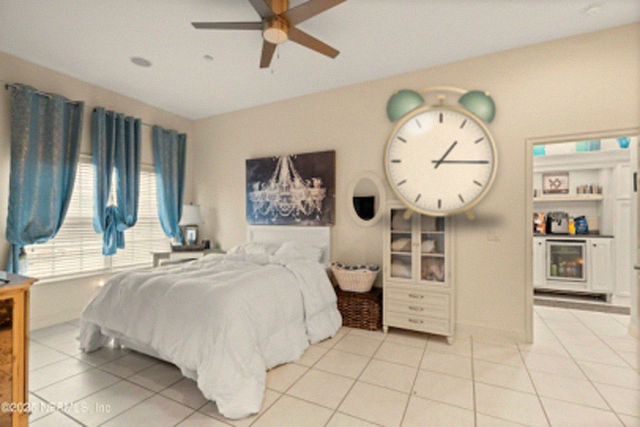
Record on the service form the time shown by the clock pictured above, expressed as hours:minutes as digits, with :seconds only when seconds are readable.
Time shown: 1:15
